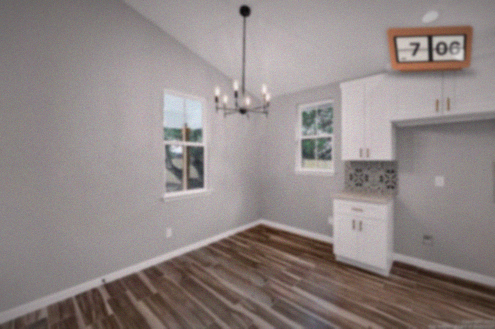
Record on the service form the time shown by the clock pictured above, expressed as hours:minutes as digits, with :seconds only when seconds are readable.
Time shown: 7:06
